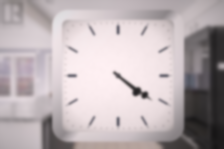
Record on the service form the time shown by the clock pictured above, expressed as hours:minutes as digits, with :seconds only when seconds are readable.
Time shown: 4:21
